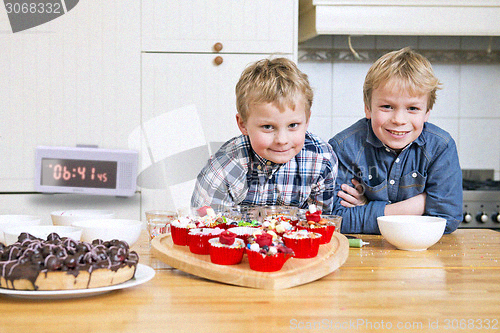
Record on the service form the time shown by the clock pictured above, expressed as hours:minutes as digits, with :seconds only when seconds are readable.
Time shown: 6:41
